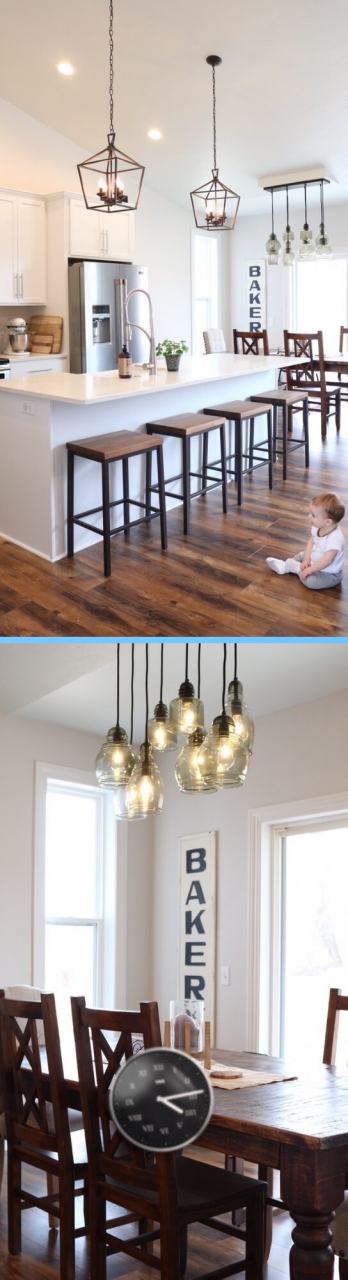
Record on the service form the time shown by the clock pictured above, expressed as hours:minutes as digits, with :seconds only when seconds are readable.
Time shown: 4:14
